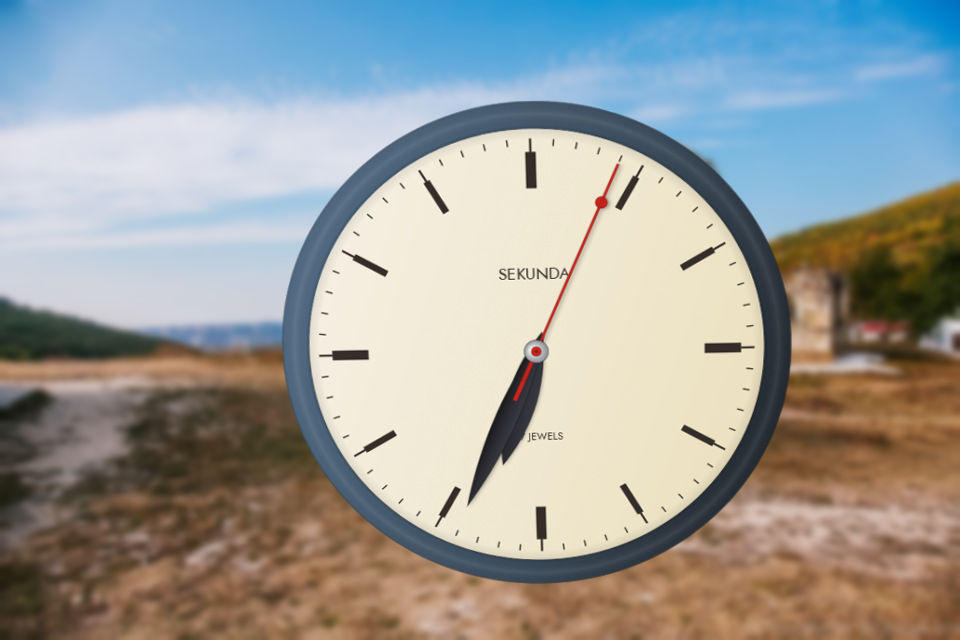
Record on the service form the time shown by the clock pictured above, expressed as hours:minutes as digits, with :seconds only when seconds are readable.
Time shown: 6:34:04
